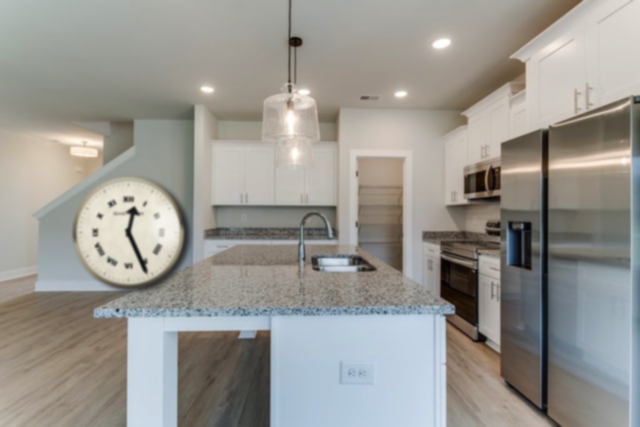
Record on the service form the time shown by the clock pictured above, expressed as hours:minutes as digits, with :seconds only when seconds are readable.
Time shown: 12:26
